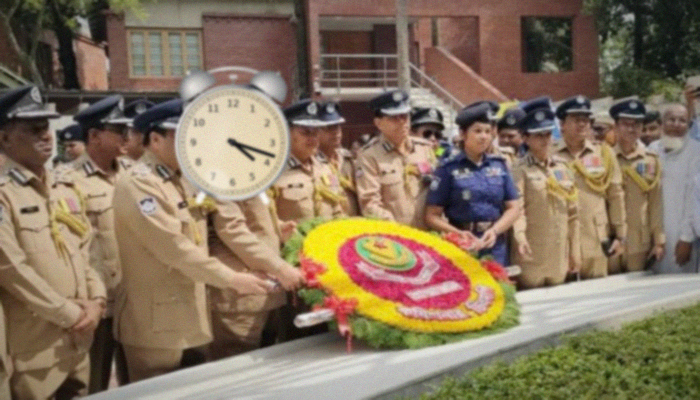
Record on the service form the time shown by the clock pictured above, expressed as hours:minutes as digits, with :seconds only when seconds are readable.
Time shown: 4:18
